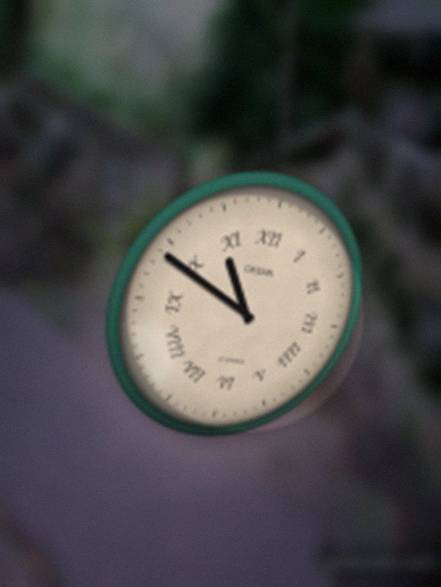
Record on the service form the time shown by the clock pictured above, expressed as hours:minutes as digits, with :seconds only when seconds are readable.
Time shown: 10:49
